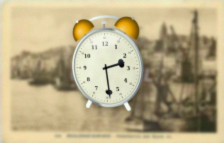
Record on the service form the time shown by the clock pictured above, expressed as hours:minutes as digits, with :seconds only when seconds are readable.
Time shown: 2:29
